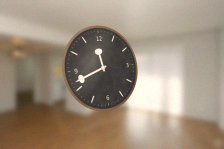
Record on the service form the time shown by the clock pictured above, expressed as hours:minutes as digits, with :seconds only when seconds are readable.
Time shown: 11:42
